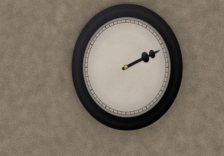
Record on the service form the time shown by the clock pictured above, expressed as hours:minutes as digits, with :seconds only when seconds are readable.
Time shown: 2:11
